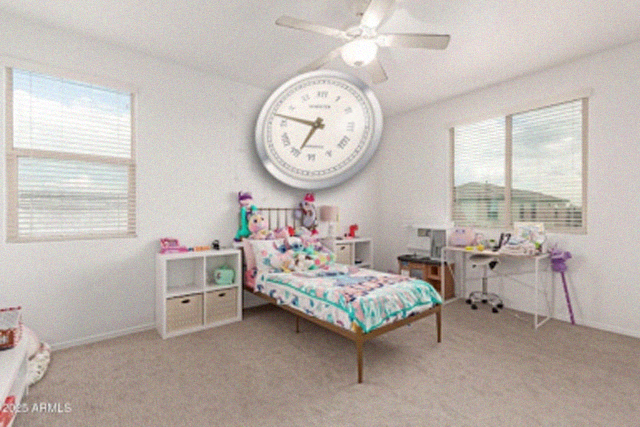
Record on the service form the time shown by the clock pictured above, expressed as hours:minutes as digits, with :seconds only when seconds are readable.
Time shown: 6:47
